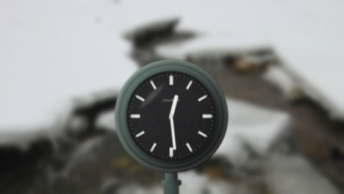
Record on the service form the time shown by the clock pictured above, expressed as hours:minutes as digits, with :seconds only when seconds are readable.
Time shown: 12:29
